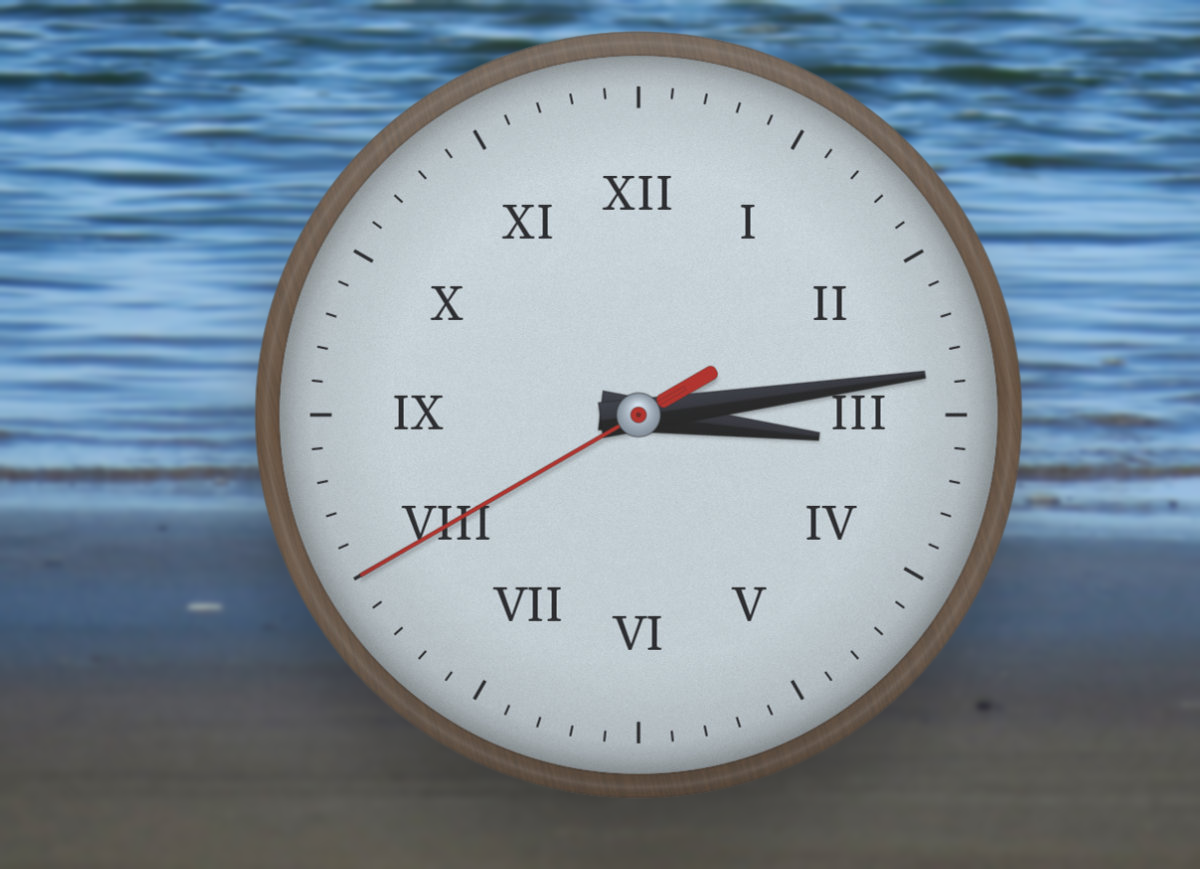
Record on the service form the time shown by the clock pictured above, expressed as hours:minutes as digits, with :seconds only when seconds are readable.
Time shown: 3:13:40
